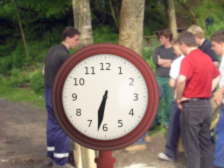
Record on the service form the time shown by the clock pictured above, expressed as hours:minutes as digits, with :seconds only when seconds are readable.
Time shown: 6:32
